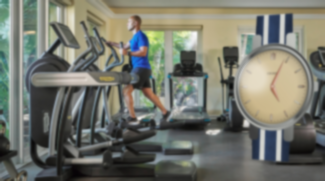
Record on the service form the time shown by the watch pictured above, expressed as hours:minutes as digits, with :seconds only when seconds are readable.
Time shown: 5:04
